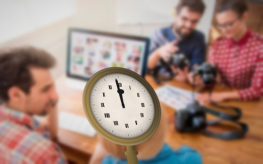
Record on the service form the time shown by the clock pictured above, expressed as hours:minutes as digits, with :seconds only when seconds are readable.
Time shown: 11:59
